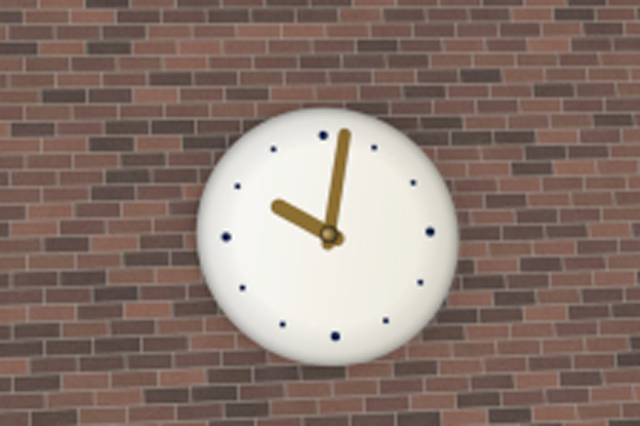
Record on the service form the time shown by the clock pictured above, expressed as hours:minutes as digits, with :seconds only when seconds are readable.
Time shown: 10:02
